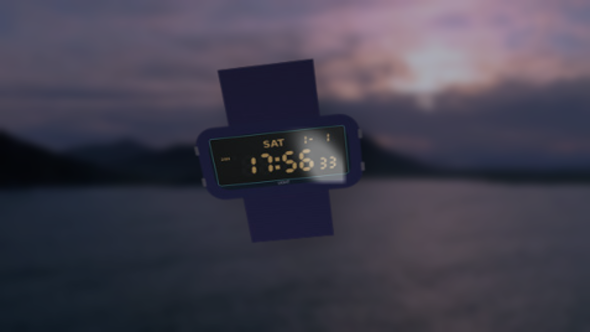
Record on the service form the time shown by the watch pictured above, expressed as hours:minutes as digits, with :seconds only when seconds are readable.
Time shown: 17:56:33
